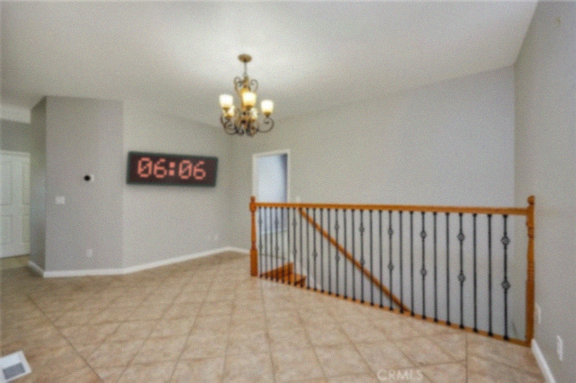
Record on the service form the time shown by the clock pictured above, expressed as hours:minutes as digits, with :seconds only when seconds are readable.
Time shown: 6:06
